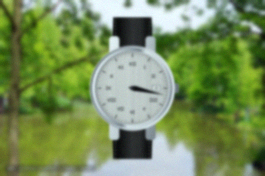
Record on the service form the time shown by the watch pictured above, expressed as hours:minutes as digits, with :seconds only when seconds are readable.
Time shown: 3:17
